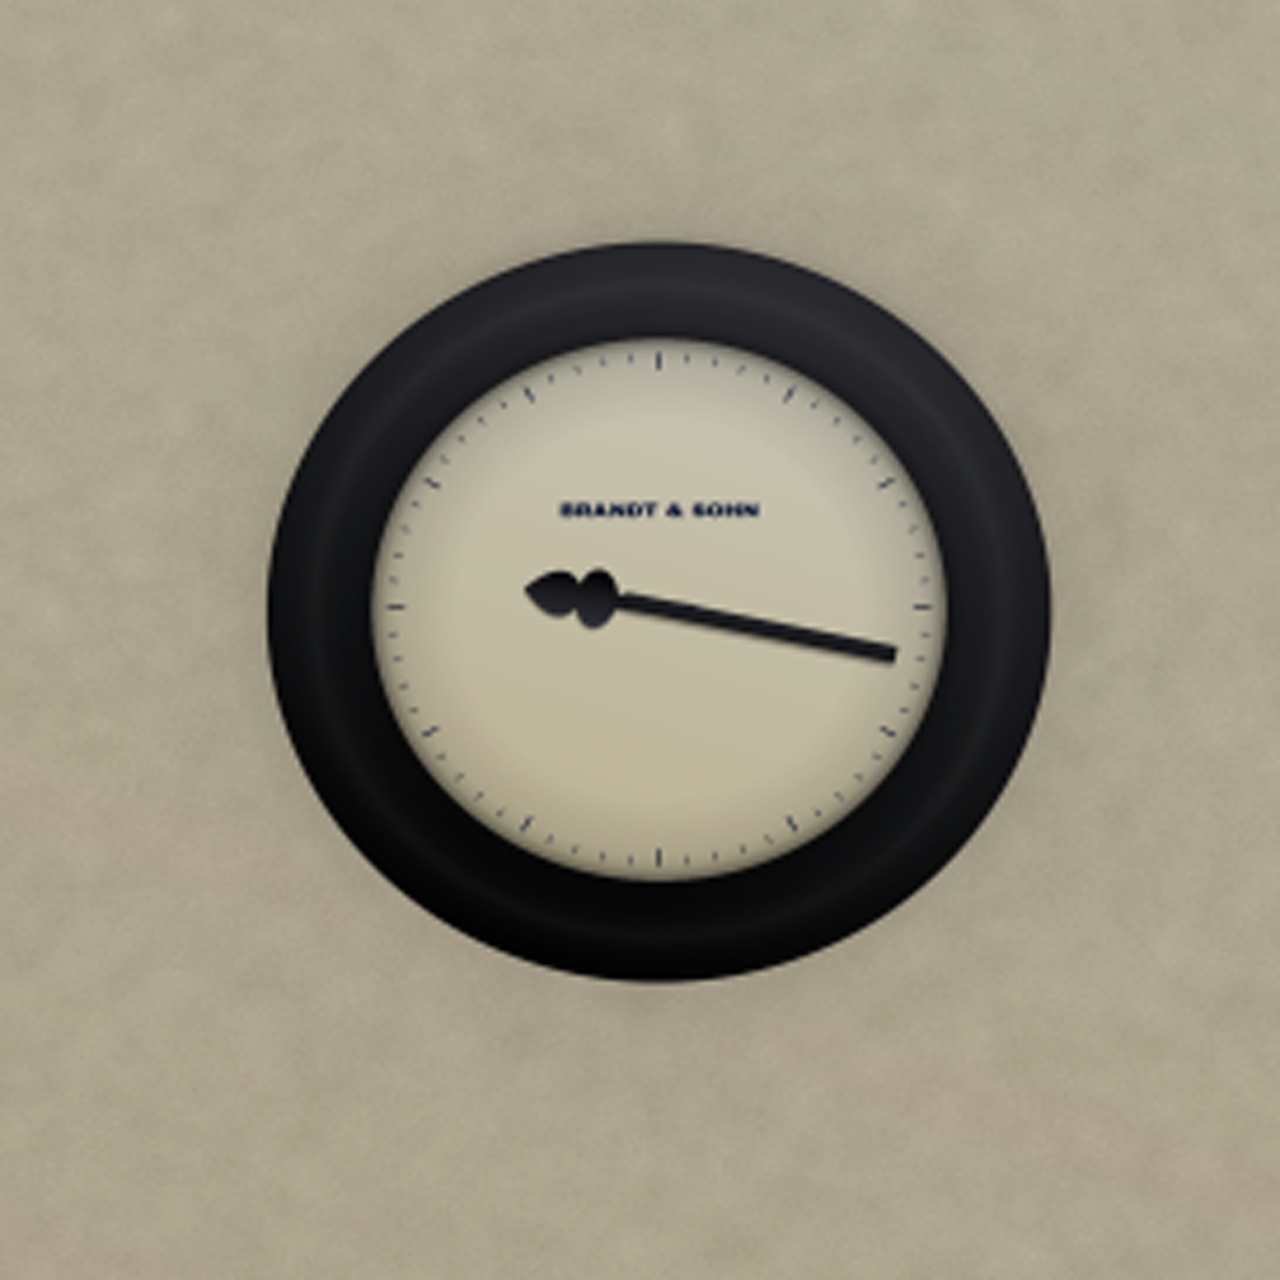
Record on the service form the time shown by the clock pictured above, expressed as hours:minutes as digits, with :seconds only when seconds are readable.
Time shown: 9:17
